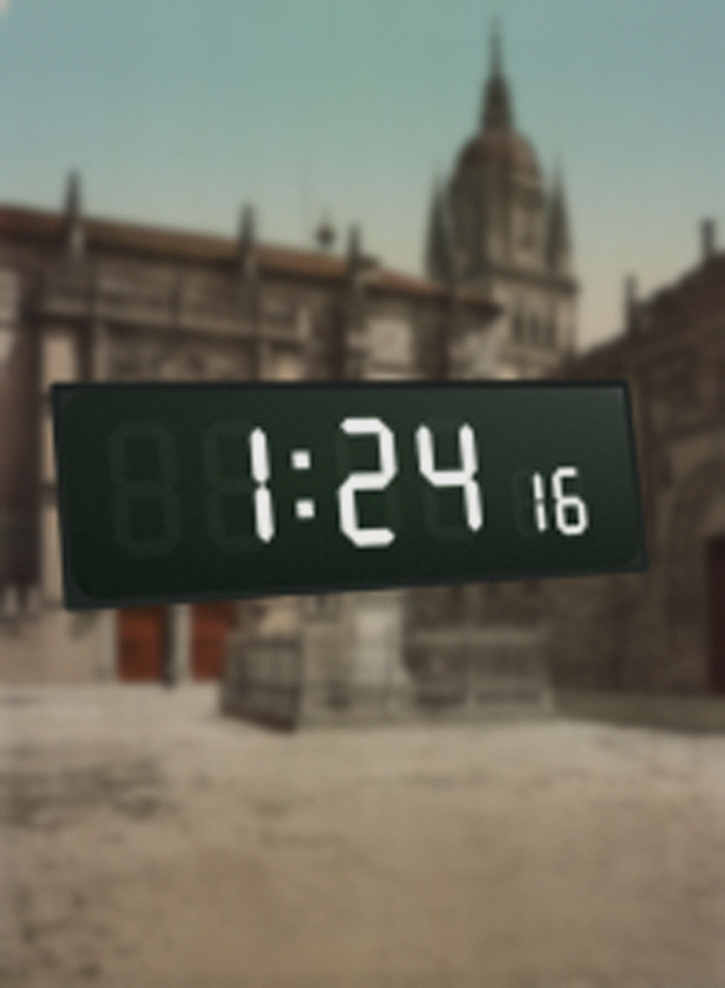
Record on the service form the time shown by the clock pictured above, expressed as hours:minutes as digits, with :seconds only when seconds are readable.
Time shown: 1:24:16
